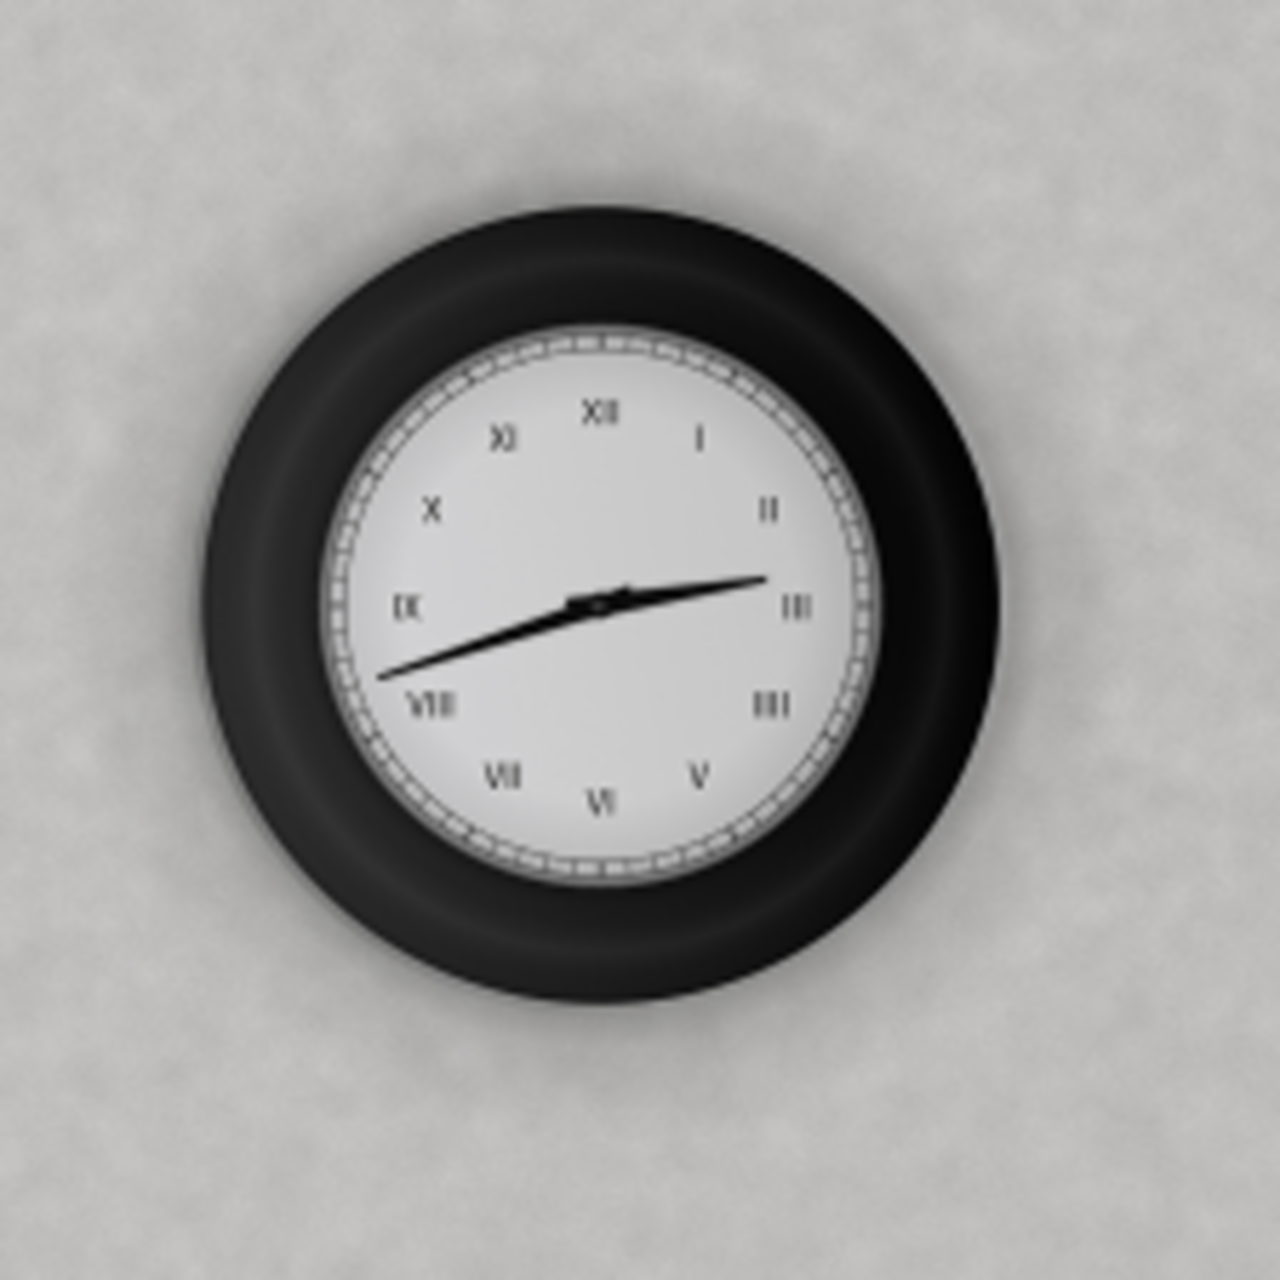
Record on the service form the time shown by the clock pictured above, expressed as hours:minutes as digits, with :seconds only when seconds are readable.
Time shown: 2:42
